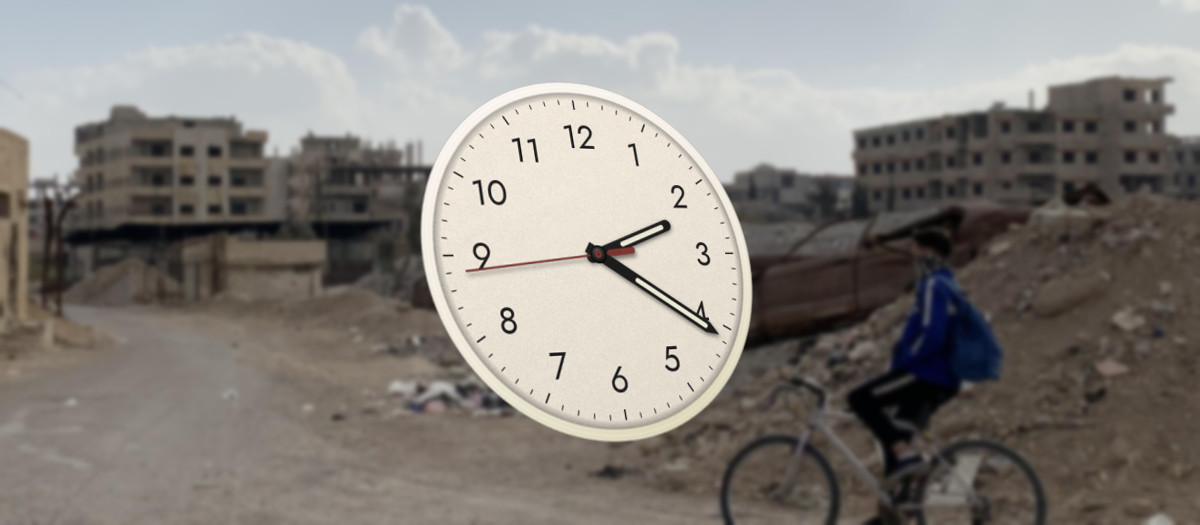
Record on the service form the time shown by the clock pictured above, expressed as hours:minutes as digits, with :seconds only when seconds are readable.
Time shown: 2:20:44
